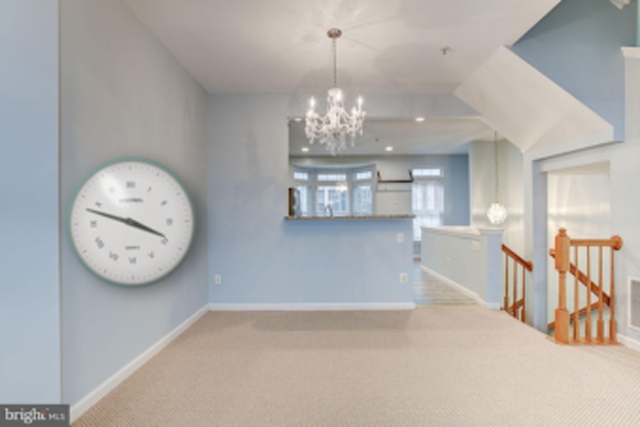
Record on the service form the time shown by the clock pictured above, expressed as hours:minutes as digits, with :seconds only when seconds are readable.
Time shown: 3:48
